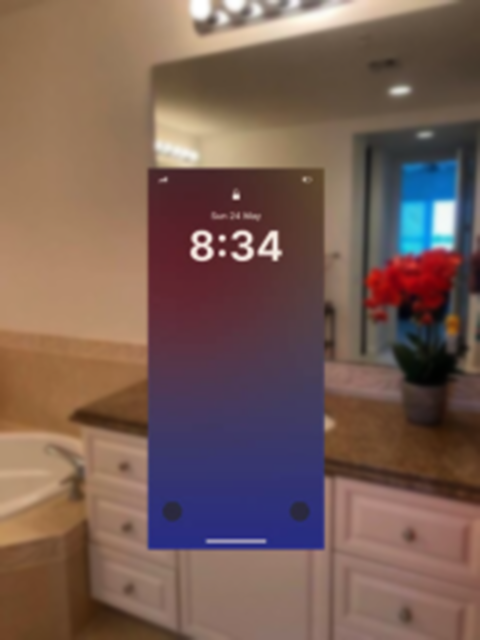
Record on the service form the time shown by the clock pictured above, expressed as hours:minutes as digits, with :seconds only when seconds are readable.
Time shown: 8:34
